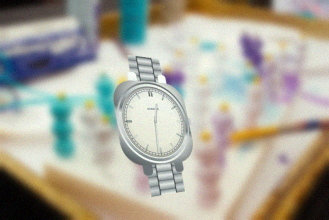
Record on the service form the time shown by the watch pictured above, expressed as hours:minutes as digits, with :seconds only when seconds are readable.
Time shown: 12:31
